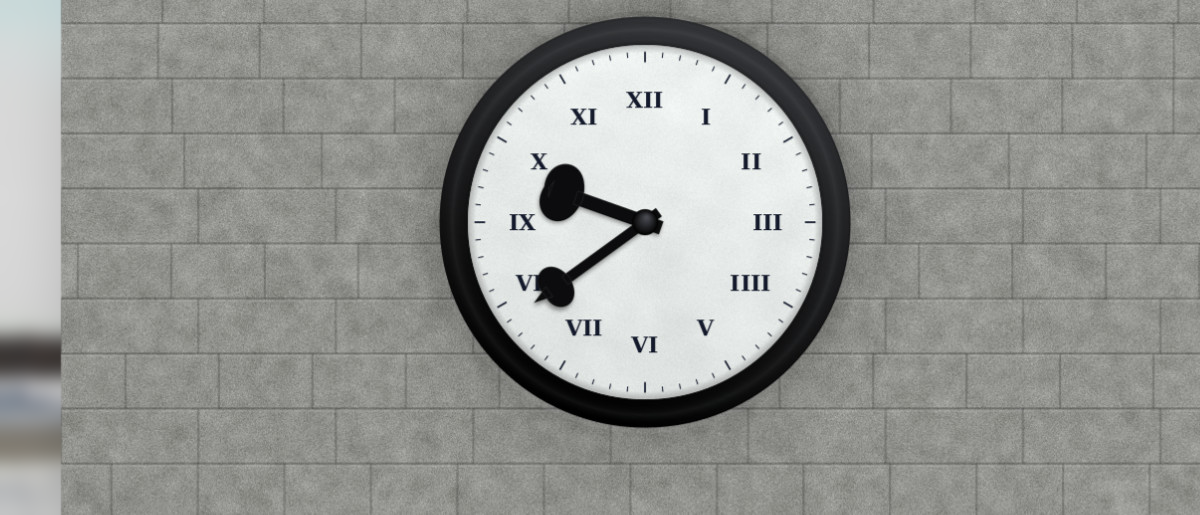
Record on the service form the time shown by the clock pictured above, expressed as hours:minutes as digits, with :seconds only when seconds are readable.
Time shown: 9:39
